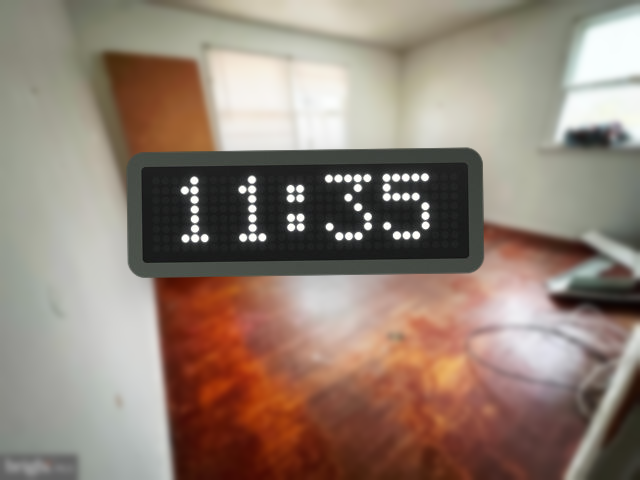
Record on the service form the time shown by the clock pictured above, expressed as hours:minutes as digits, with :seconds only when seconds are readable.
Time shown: 11:35
